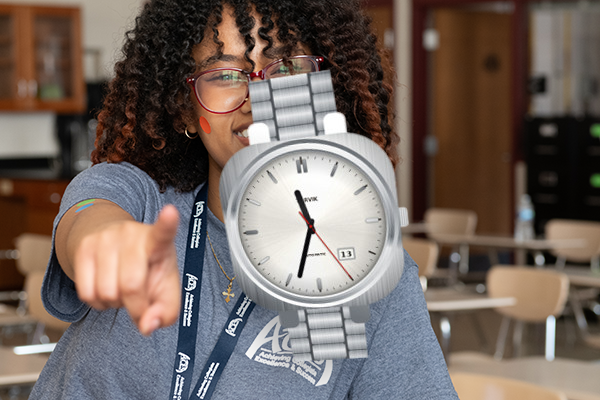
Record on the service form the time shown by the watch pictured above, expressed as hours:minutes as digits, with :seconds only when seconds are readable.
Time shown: 11:33:25
